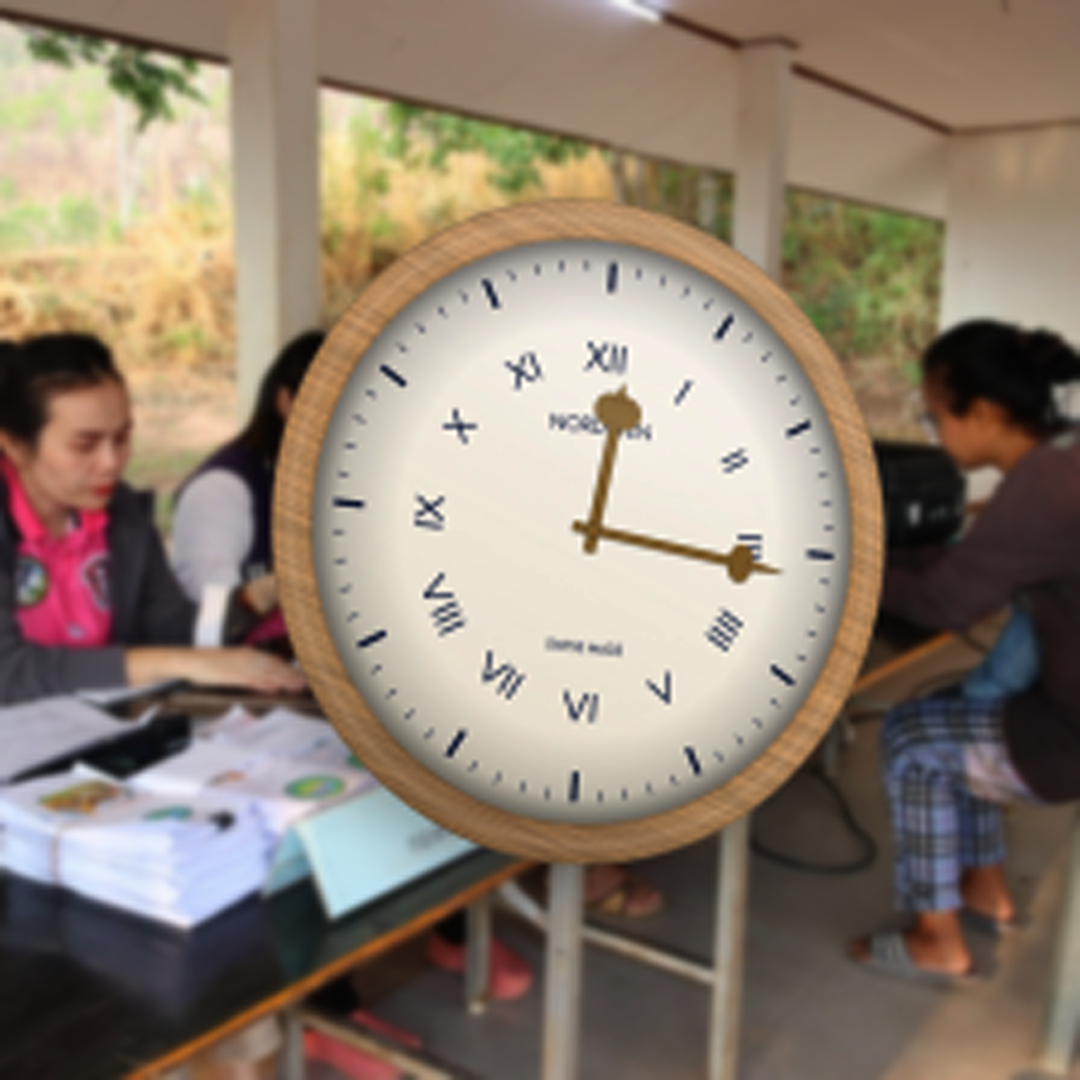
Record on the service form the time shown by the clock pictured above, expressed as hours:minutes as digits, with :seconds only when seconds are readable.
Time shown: 12:16
